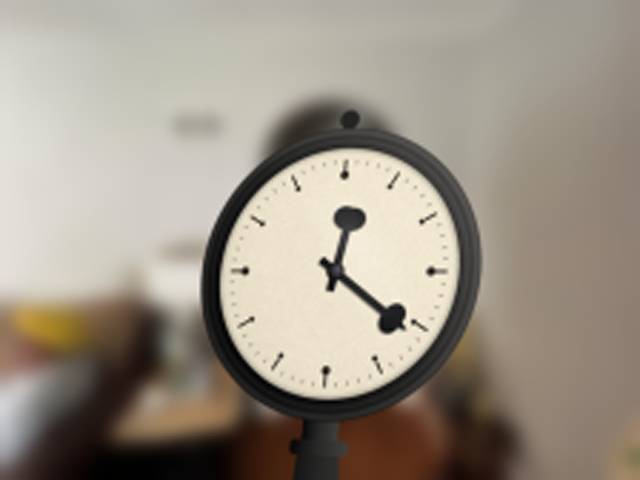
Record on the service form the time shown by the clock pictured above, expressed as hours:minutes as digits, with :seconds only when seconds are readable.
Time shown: 12:21
